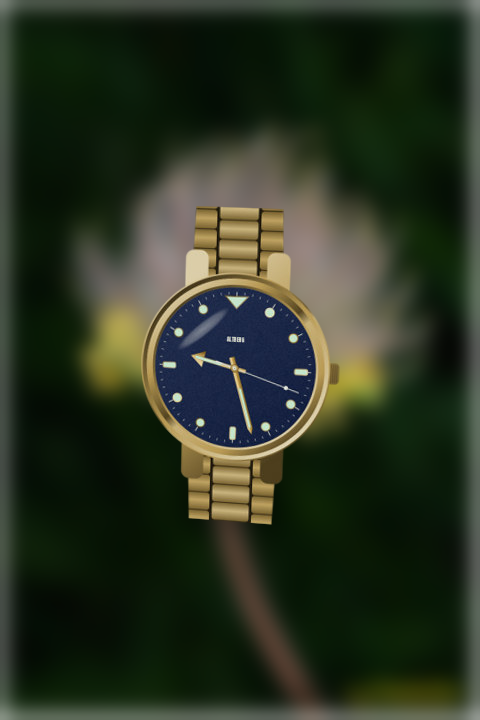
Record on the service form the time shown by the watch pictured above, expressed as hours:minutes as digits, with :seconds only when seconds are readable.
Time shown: 9:27:18
